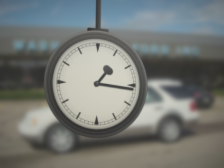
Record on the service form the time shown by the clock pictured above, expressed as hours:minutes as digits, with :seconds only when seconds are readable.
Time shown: 1:16
